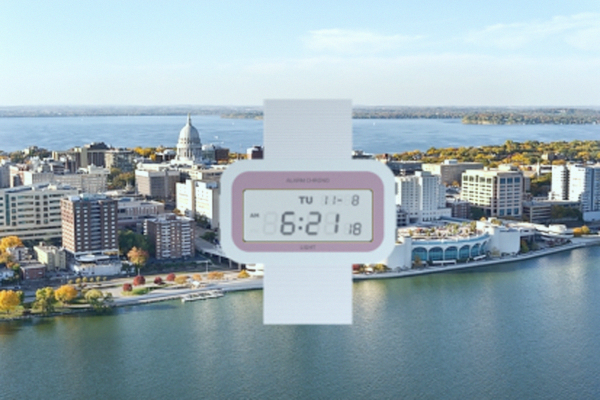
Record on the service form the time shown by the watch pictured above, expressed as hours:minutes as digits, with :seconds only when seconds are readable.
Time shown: 6:21:18
